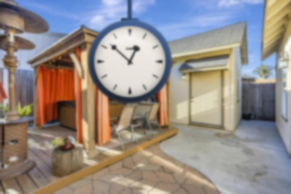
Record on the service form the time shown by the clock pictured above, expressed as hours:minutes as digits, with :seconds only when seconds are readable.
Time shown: 12:52
